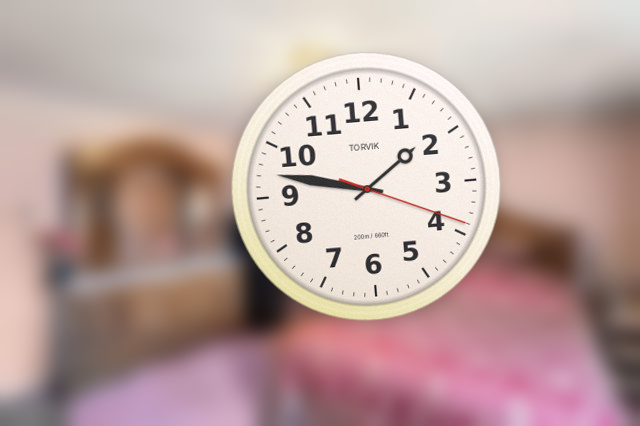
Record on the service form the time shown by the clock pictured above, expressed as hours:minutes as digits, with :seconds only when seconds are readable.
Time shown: 1:47:19
